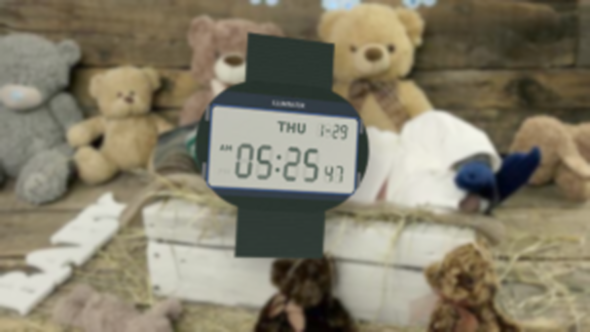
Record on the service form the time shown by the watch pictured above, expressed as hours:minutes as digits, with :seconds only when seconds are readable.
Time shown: 5:25:47
